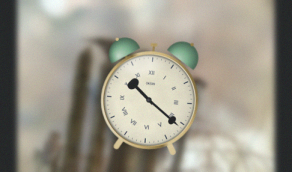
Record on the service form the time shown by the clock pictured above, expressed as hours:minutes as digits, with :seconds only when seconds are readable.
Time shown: 10:21
